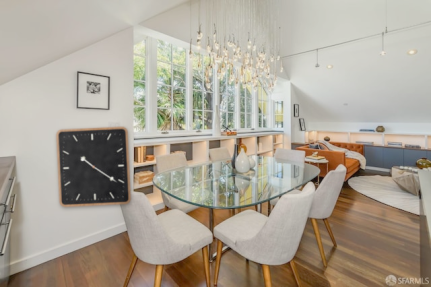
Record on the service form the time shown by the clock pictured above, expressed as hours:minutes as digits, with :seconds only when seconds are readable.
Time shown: 10:21
